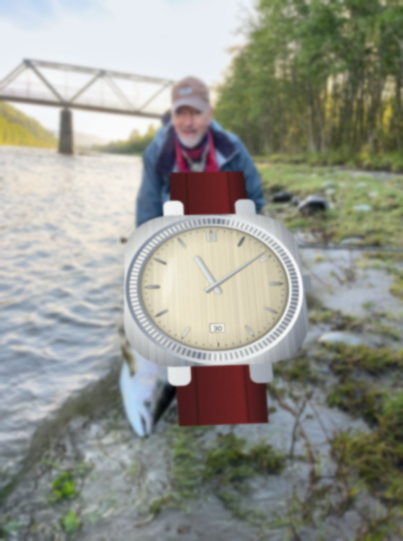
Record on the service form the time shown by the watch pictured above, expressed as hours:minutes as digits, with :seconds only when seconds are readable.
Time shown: 11:09
